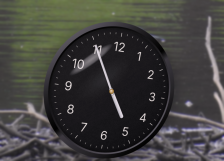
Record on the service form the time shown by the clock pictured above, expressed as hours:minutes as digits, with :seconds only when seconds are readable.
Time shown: 4:55
